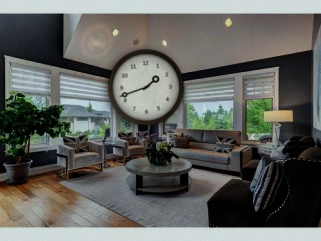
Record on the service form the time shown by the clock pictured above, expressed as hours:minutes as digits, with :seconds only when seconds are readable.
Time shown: 1:42
